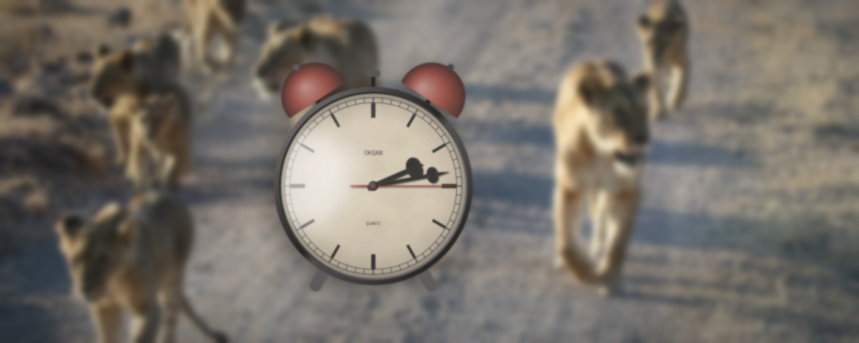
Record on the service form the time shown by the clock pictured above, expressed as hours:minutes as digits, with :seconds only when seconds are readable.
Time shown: 2:13:15
